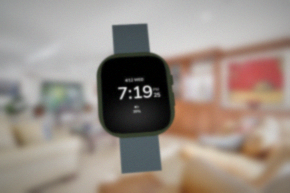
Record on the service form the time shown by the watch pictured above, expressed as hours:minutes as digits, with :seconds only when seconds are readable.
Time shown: 7:19
